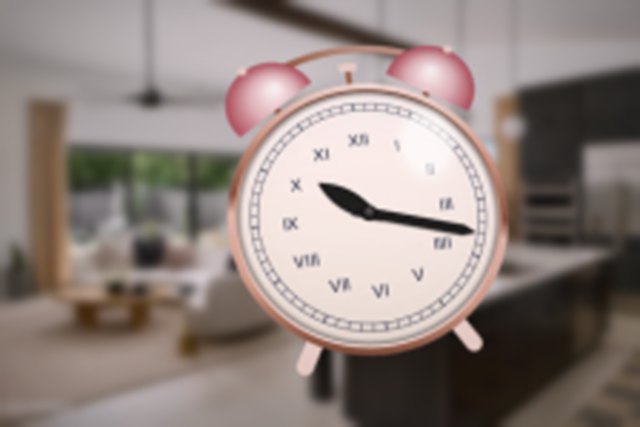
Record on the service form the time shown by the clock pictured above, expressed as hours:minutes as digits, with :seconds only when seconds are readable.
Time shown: 10:18
